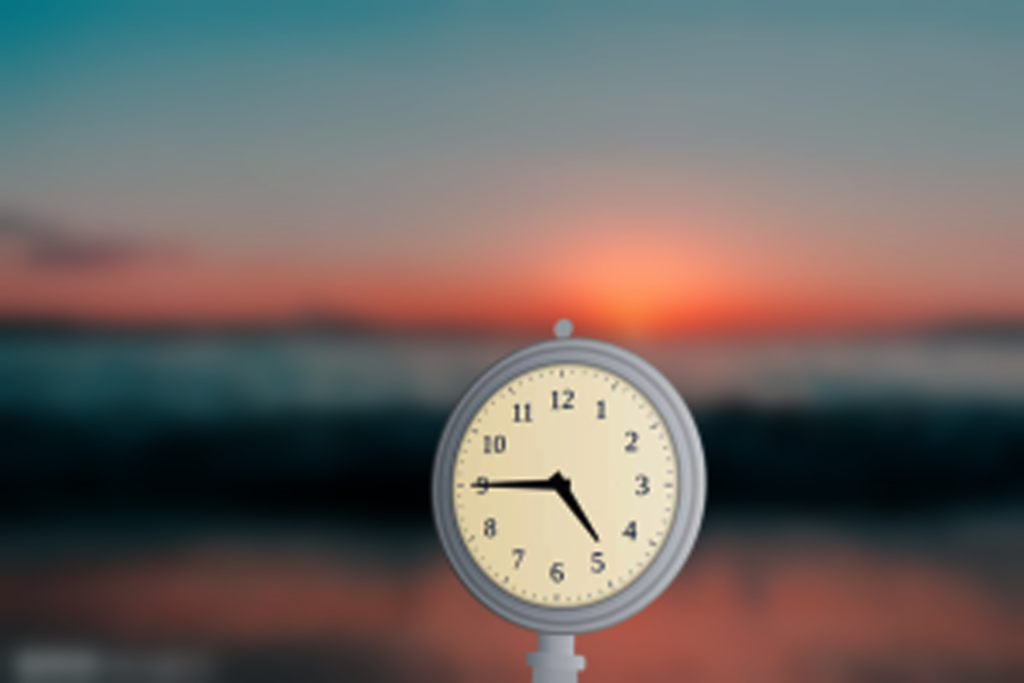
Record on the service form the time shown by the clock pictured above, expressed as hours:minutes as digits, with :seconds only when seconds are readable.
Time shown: 4:45
